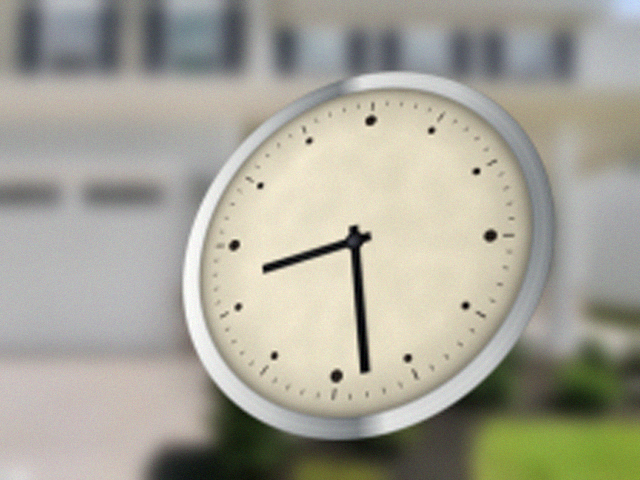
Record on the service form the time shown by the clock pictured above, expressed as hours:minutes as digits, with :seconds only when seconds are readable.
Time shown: 8:28
